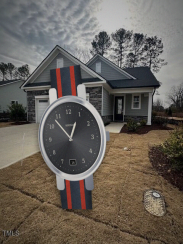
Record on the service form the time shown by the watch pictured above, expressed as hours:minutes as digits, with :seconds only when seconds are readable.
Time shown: 12:53
